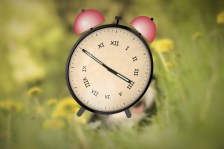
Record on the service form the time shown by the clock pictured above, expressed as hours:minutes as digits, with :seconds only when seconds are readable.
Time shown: 3:50
